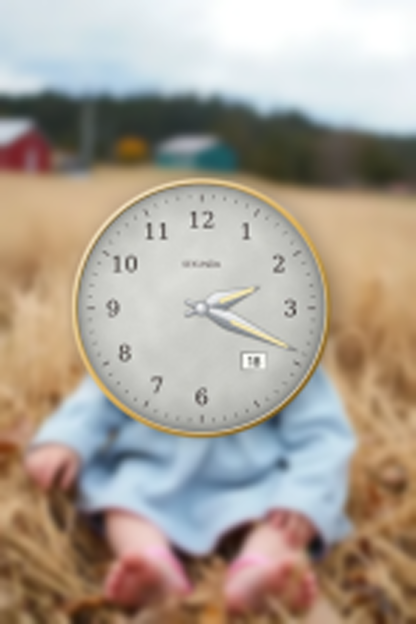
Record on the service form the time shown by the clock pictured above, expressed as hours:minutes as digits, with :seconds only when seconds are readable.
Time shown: 2:19
